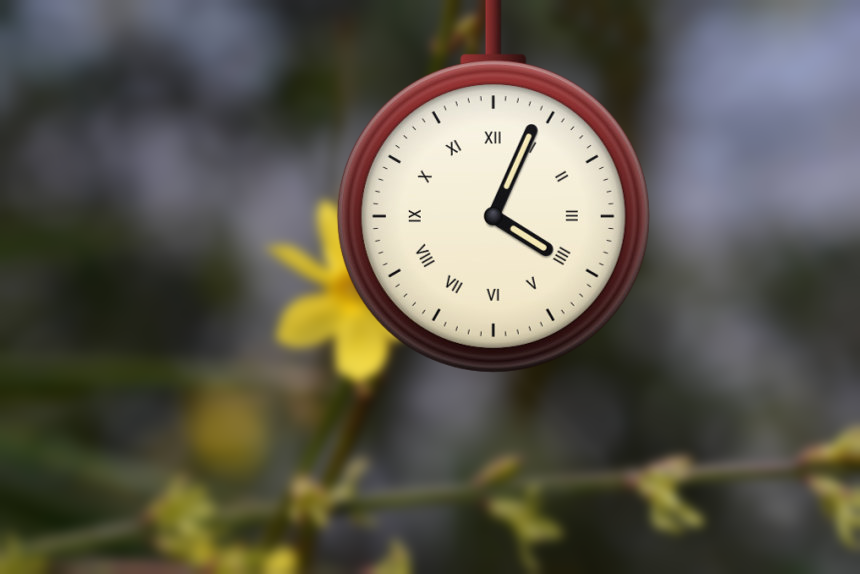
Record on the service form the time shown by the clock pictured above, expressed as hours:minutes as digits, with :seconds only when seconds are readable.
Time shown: 4:04
